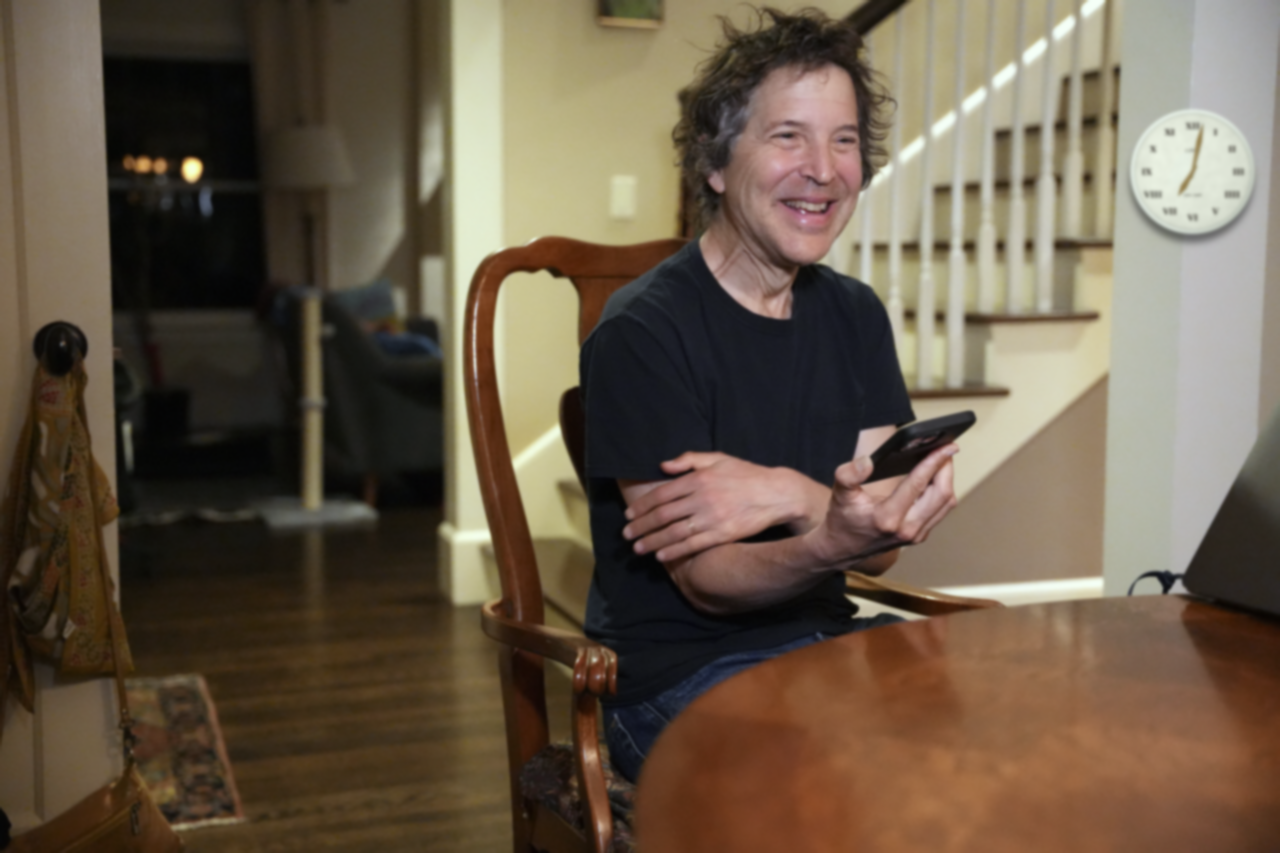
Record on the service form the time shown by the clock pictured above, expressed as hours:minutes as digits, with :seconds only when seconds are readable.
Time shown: 7:02
